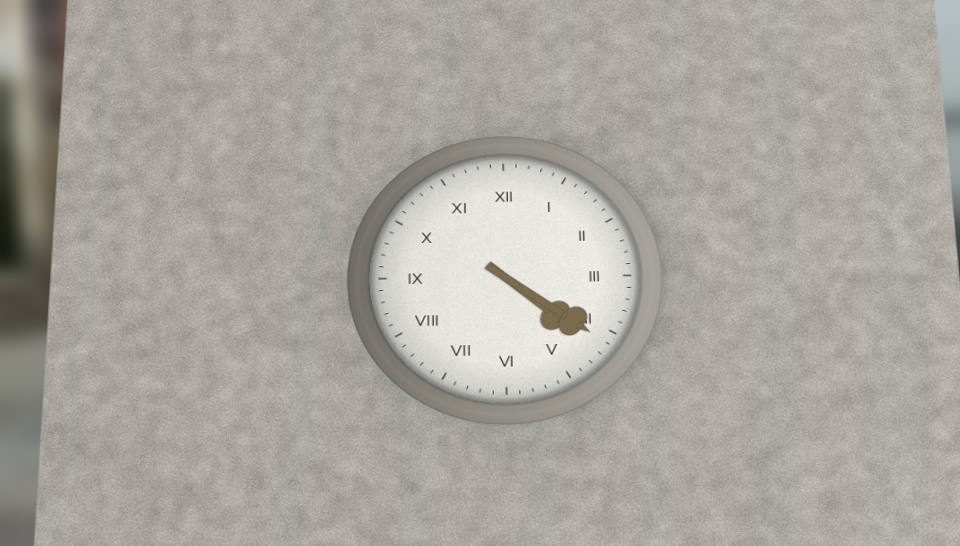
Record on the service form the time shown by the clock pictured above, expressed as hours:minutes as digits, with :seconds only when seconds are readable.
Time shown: 4:21
